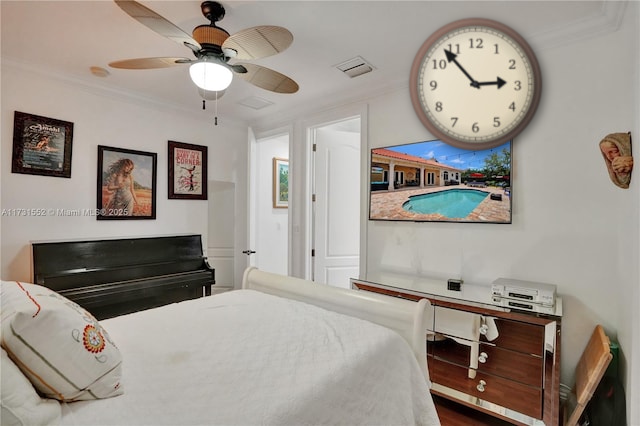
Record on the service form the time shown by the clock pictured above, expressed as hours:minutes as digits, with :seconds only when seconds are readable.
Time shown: 2:53
